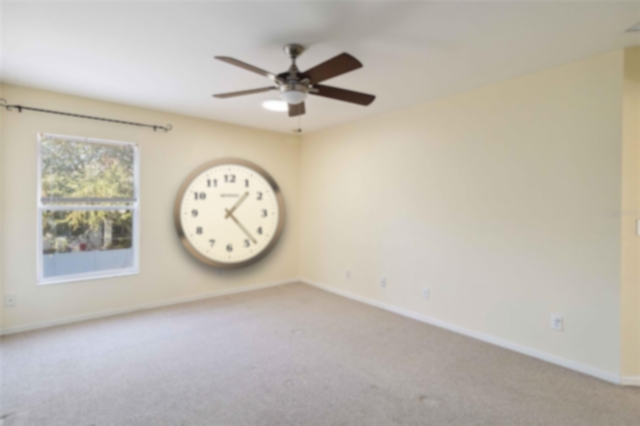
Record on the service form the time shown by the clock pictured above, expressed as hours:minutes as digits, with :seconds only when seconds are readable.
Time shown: 1:23
